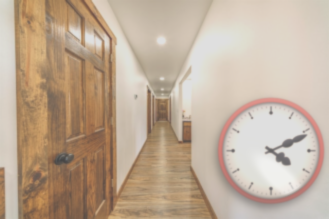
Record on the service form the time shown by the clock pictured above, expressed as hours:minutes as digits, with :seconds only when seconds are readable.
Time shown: 4:11
